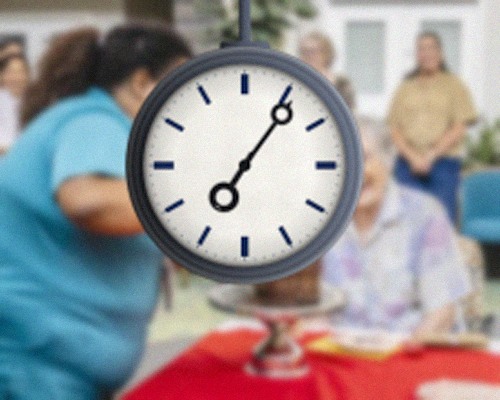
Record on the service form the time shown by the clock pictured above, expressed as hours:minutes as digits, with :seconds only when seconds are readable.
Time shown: 7:06
